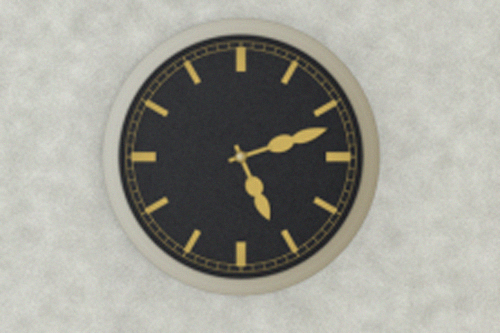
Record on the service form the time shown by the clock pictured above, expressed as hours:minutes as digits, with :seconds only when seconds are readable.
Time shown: 5:12
